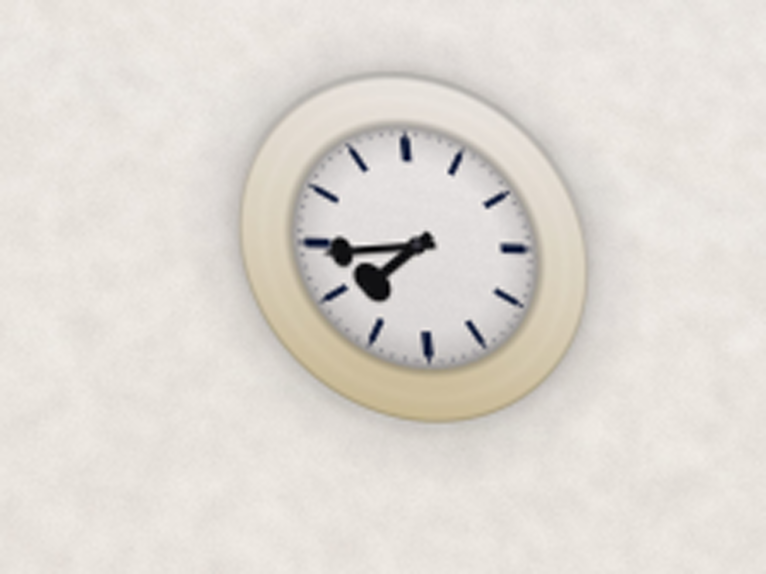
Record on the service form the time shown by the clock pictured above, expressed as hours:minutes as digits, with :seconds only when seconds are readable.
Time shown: 7:44
